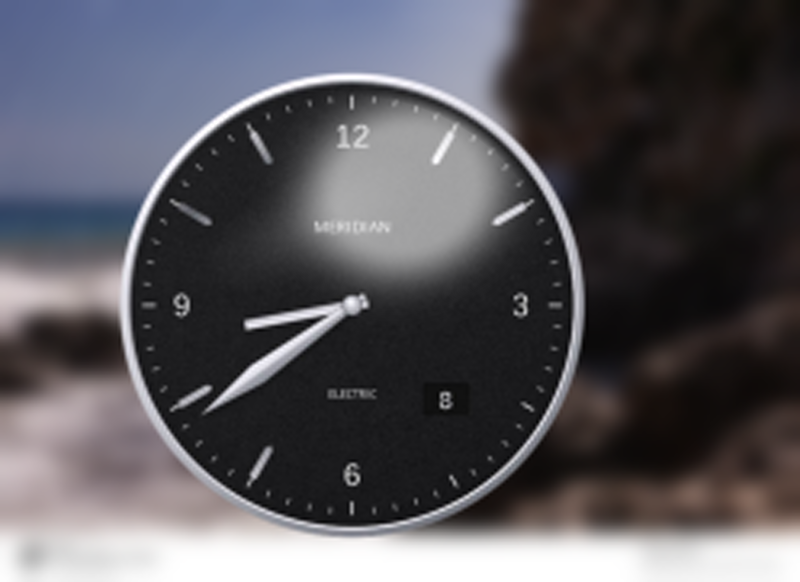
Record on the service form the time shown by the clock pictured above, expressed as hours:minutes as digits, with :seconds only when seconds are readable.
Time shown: 8:39
